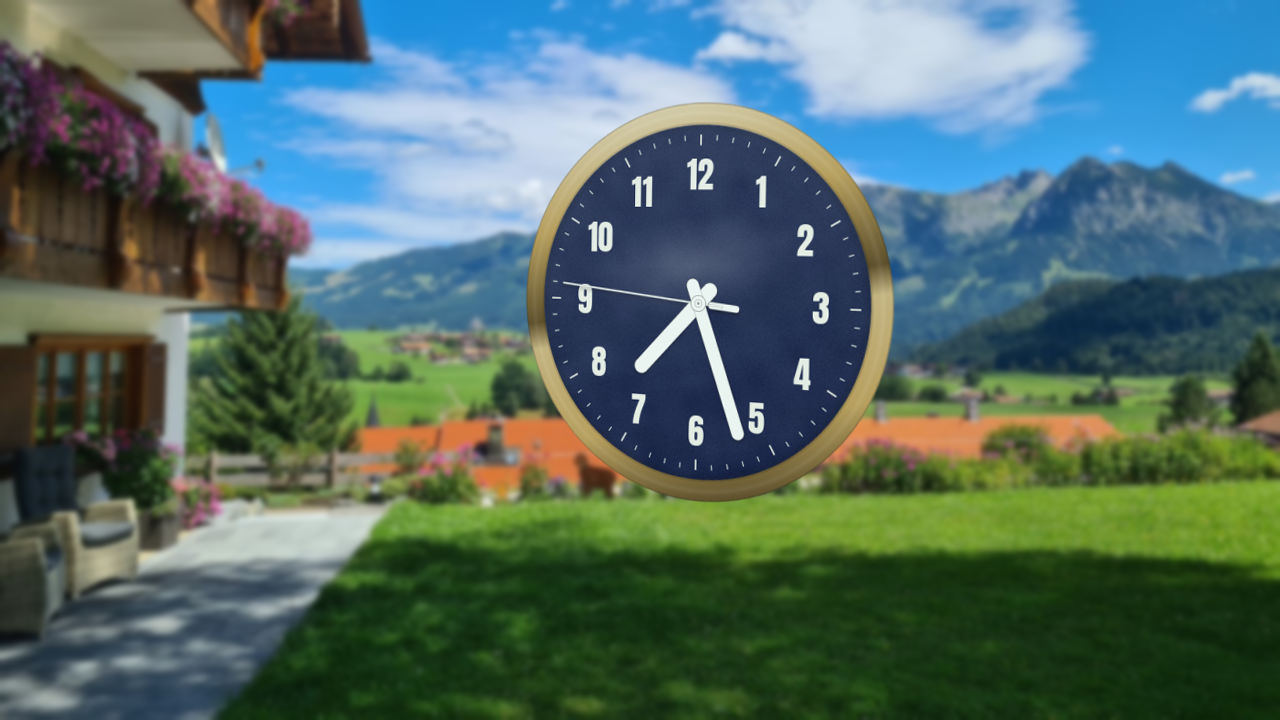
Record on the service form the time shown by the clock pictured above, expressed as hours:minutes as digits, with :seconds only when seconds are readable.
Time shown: 7:26:46
